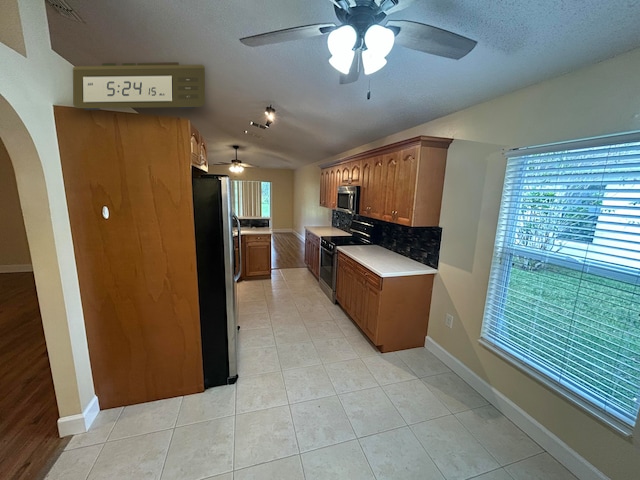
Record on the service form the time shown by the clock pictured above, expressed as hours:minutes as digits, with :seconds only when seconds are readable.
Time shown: 5:24
